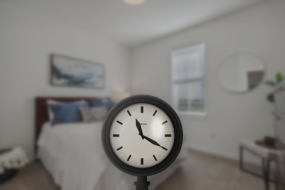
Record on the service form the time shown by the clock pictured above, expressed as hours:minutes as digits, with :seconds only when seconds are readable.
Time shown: 11:20
